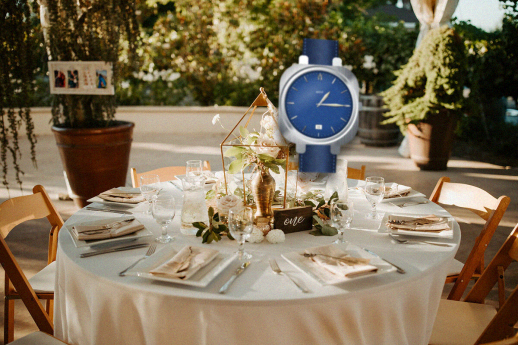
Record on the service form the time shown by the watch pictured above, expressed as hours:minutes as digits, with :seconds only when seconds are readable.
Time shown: 1:15
